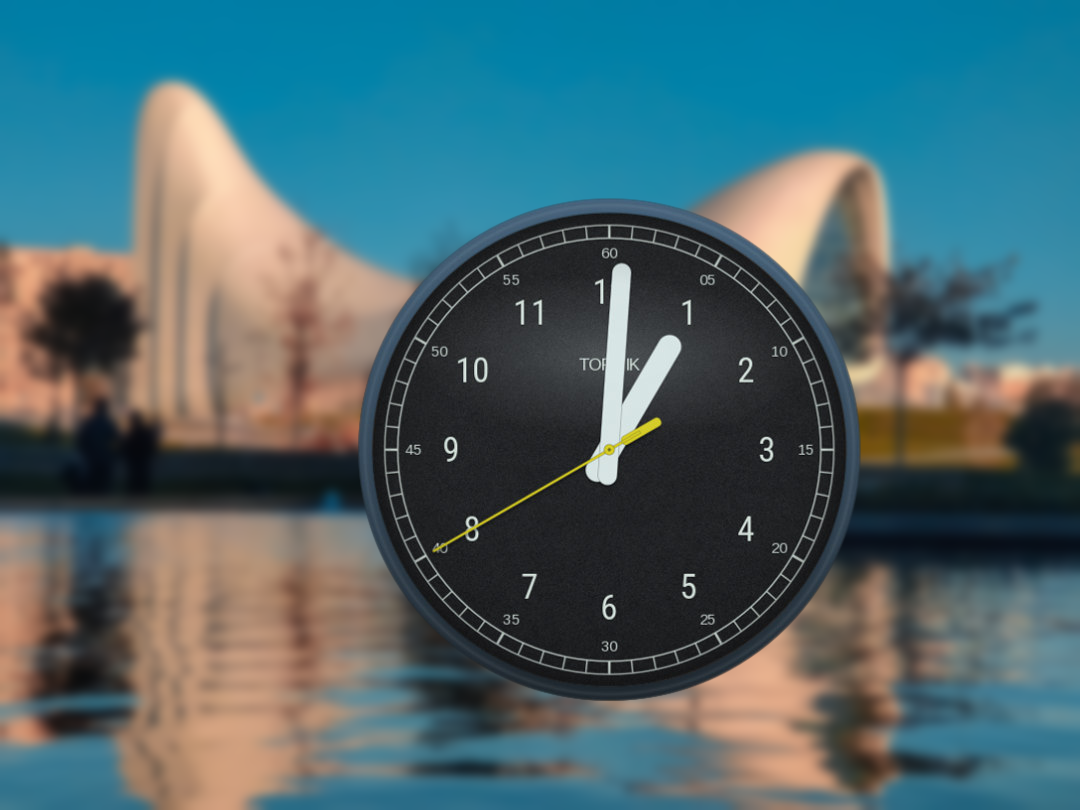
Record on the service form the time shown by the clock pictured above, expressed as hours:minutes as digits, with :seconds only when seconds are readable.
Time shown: 1:00:40
